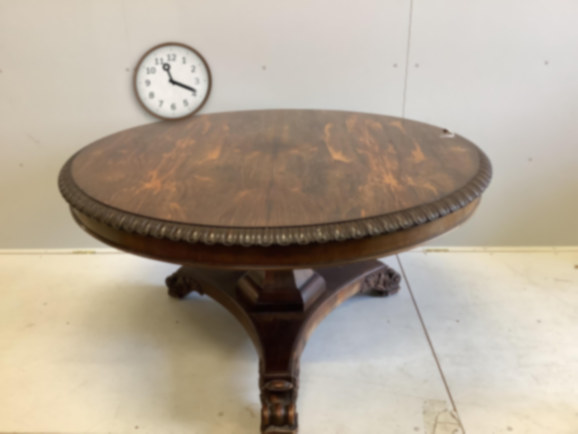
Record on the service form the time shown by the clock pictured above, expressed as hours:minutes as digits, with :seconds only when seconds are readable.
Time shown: 11:19
